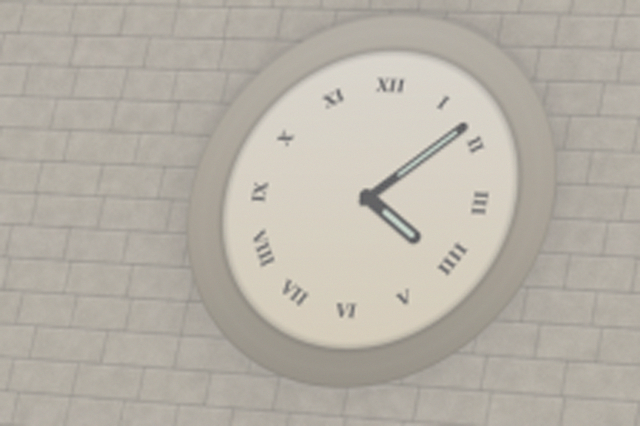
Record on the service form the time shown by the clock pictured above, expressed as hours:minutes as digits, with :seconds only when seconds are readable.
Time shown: 4:08
